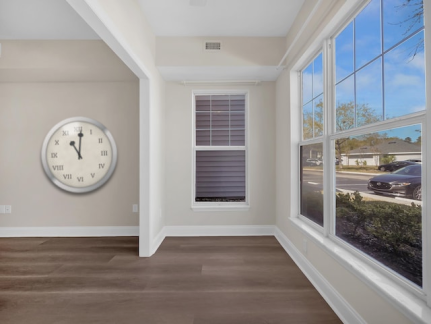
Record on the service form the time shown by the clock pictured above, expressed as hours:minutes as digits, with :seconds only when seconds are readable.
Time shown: 11:01
